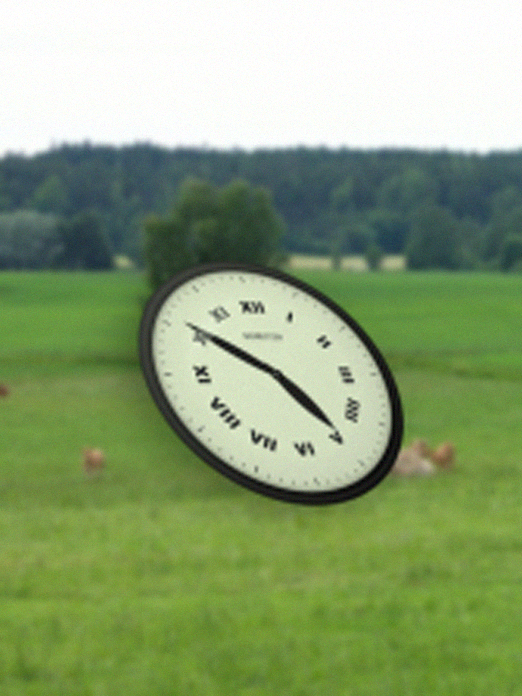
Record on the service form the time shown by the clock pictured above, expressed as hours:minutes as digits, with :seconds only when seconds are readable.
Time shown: 4:51
